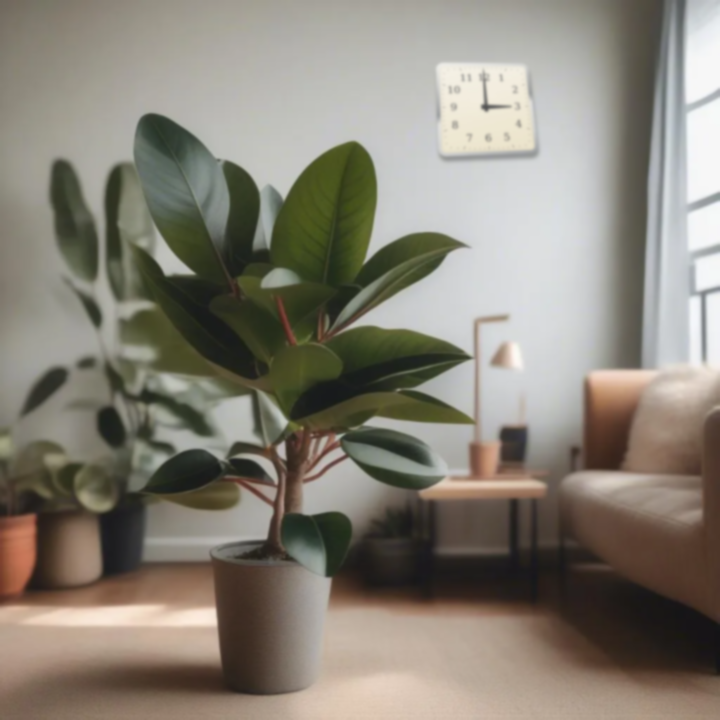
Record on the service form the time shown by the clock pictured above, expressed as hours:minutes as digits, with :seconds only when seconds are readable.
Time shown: 3:00
